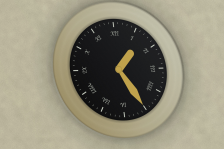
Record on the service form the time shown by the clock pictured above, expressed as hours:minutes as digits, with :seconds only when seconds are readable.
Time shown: 1:25
